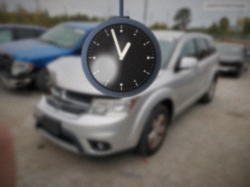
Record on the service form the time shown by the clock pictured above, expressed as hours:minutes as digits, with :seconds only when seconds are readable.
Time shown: 12:57
